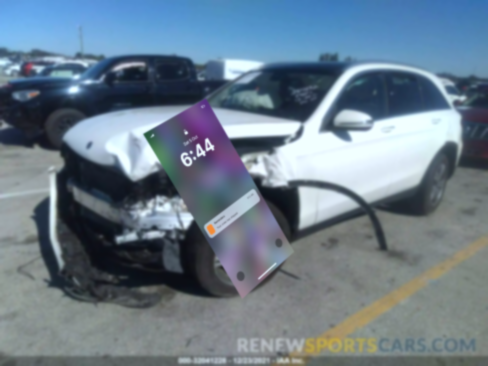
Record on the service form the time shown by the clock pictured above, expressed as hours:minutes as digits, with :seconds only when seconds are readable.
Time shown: 6:44
